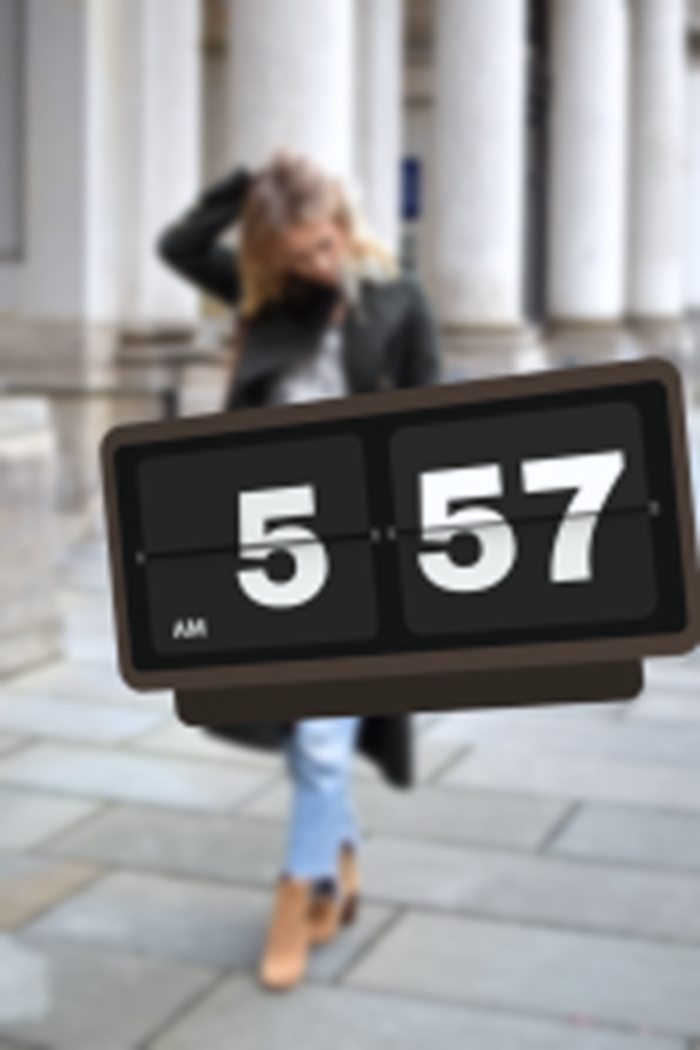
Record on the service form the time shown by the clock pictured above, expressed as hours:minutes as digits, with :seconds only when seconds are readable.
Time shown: 5:57
